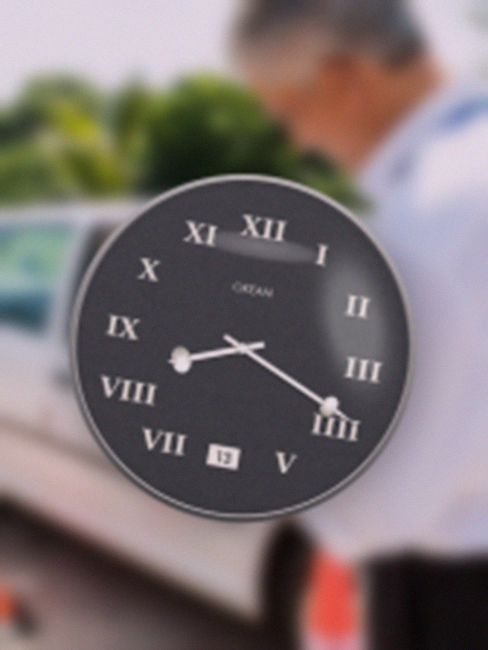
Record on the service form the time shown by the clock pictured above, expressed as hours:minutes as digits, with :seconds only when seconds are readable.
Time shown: 8:19
